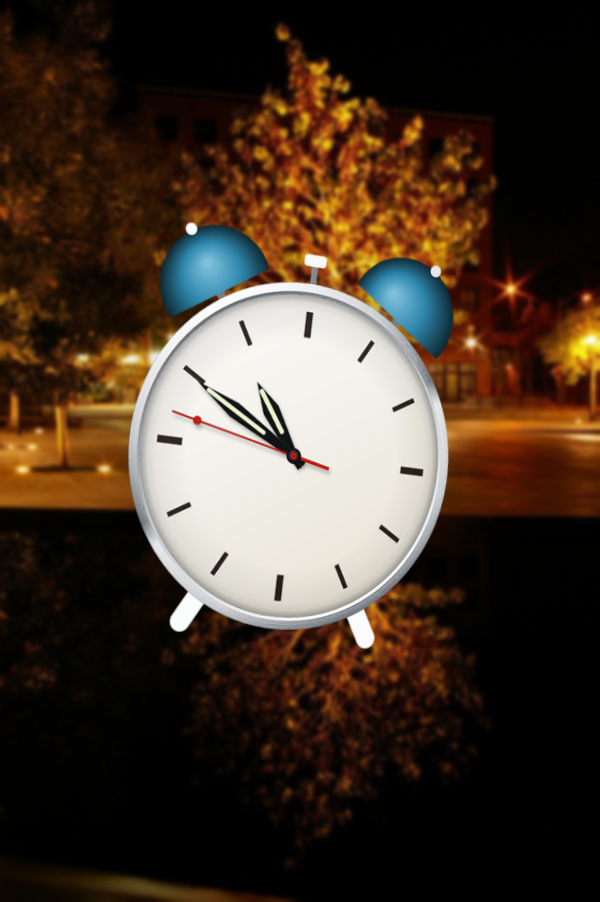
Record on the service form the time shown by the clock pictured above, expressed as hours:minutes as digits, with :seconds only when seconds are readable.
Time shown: 10:49:47
